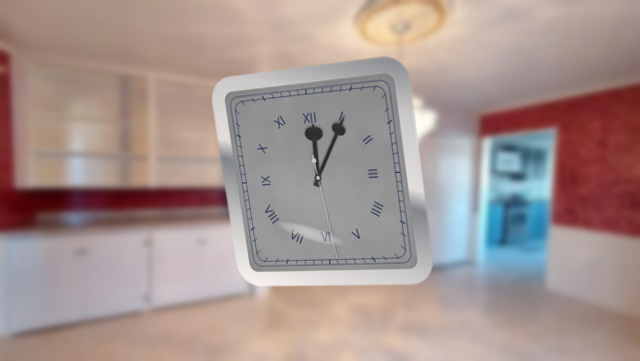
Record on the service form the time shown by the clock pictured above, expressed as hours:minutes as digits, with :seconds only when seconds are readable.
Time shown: 12:05:29
